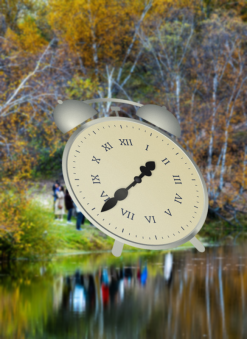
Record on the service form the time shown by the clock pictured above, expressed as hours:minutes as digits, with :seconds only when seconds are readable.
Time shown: 1:39
